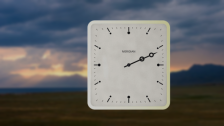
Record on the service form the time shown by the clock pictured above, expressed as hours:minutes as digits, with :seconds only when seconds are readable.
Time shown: 2:11
